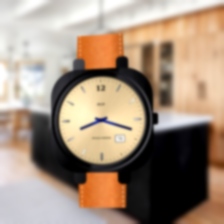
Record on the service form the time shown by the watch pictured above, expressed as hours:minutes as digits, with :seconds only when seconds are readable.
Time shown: 8:18
